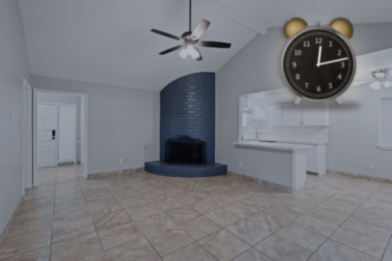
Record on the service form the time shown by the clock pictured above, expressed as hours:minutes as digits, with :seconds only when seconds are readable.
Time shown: 12:13
